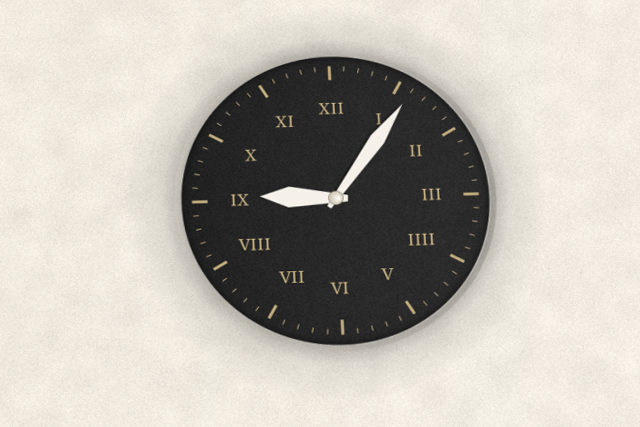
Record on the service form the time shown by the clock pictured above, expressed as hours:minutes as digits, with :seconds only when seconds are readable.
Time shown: 9:06
